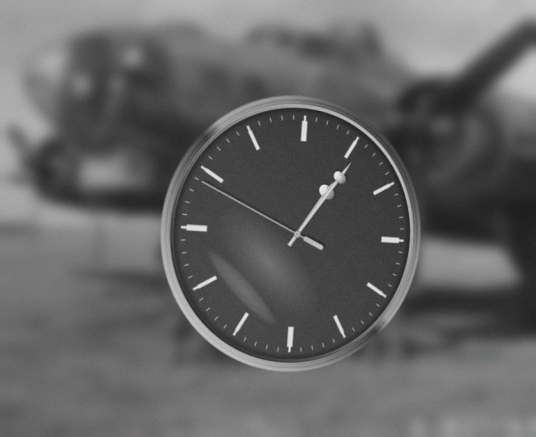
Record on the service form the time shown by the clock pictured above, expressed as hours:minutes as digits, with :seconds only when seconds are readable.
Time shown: 1:05:49
